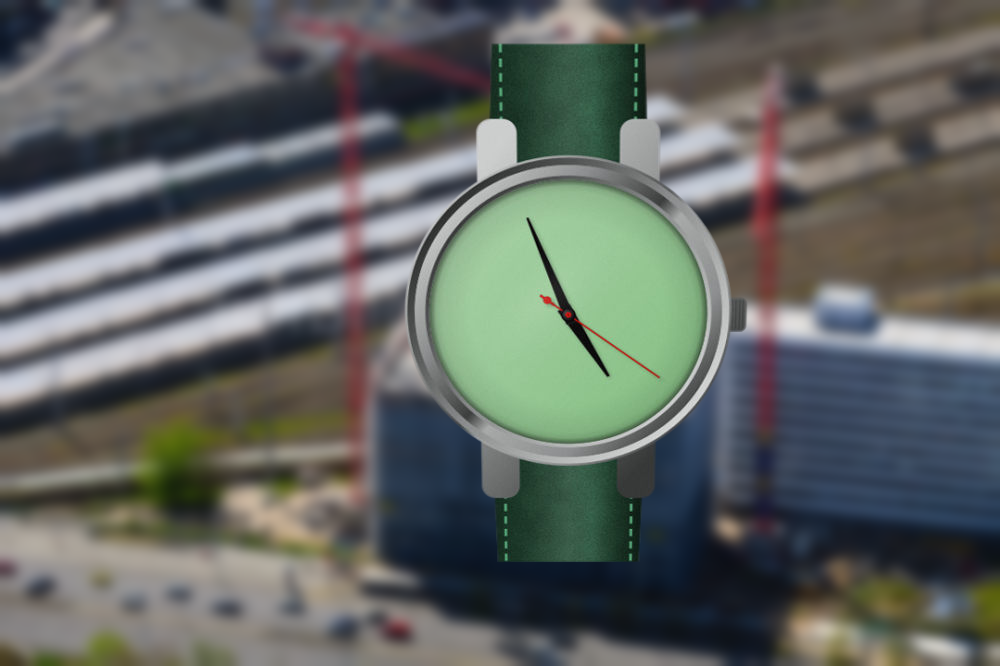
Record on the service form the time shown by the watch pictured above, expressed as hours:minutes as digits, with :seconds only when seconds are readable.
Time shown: 4:56:21
